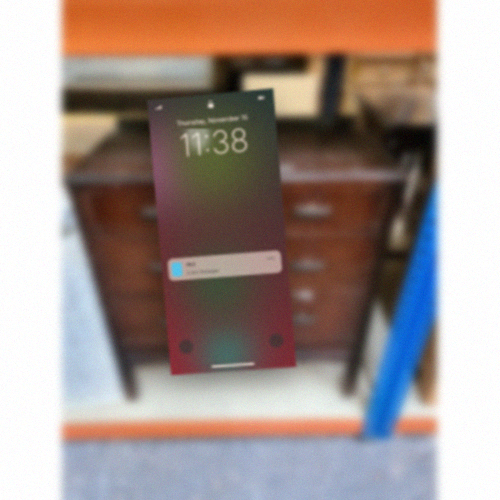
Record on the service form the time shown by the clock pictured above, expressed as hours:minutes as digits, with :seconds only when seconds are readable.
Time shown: 11:38
